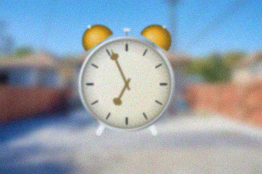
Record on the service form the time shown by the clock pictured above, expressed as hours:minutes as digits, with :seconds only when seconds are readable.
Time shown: 6:56
